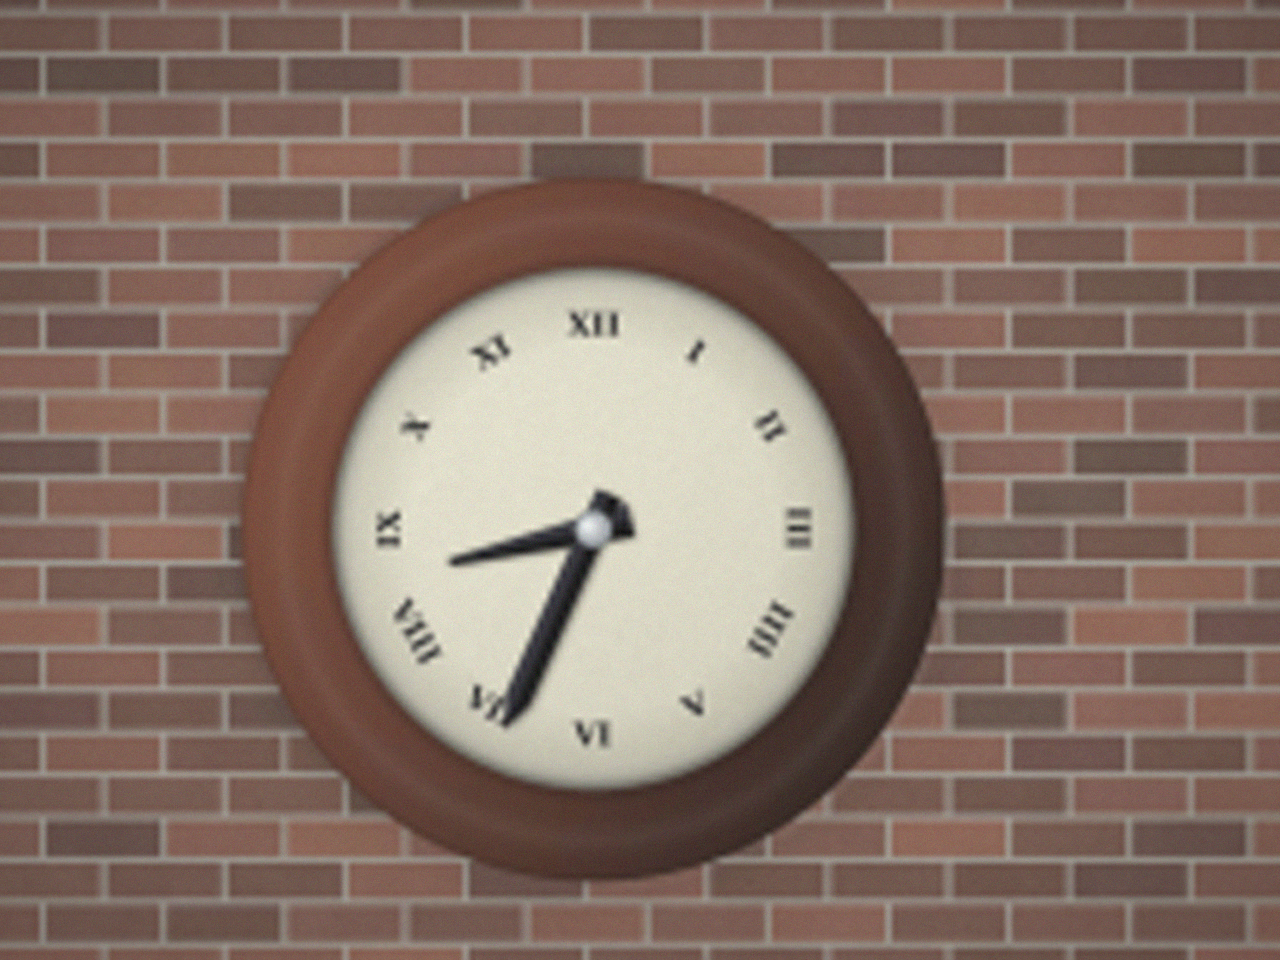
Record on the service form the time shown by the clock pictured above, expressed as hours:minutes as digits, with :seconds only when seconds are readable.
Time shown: 8:34
